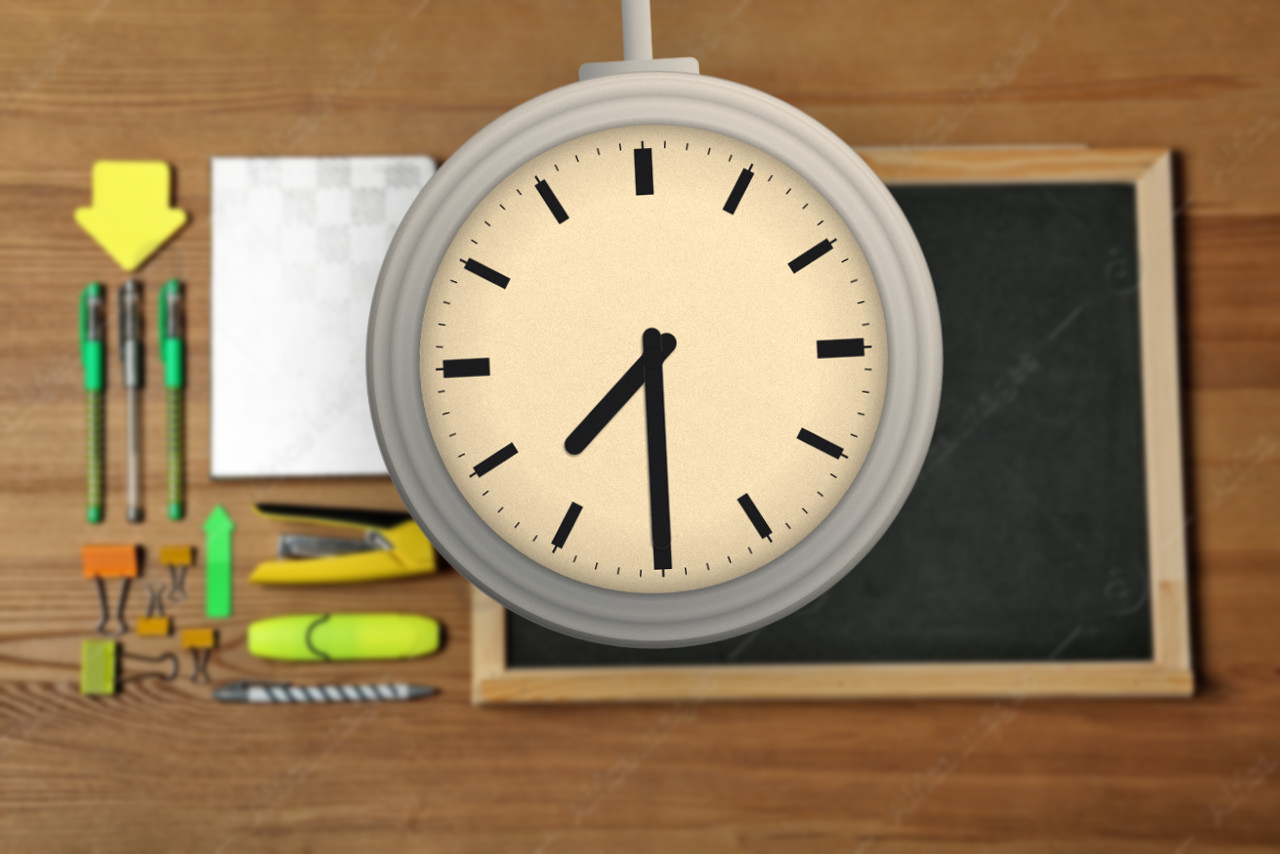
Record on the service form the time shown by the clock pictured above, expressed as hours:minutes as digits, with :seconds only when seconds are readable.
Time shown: 7:30
